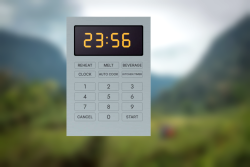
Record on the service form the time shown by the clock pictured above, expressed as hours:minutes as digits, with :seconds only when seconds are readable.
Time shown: 23:56
